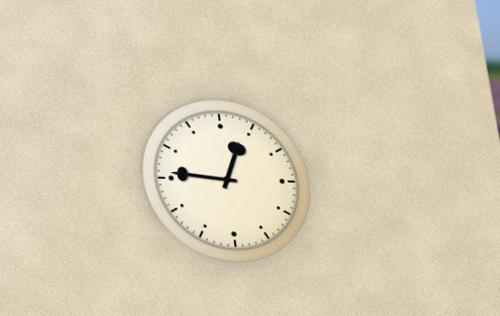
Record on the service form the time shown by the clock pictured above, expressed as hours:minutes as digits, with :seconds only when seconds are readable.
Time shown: 12:46
